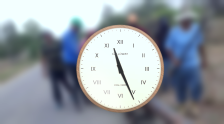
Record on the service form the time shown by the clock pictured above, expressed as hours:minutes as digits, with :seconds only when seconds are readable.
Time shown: 11:26
